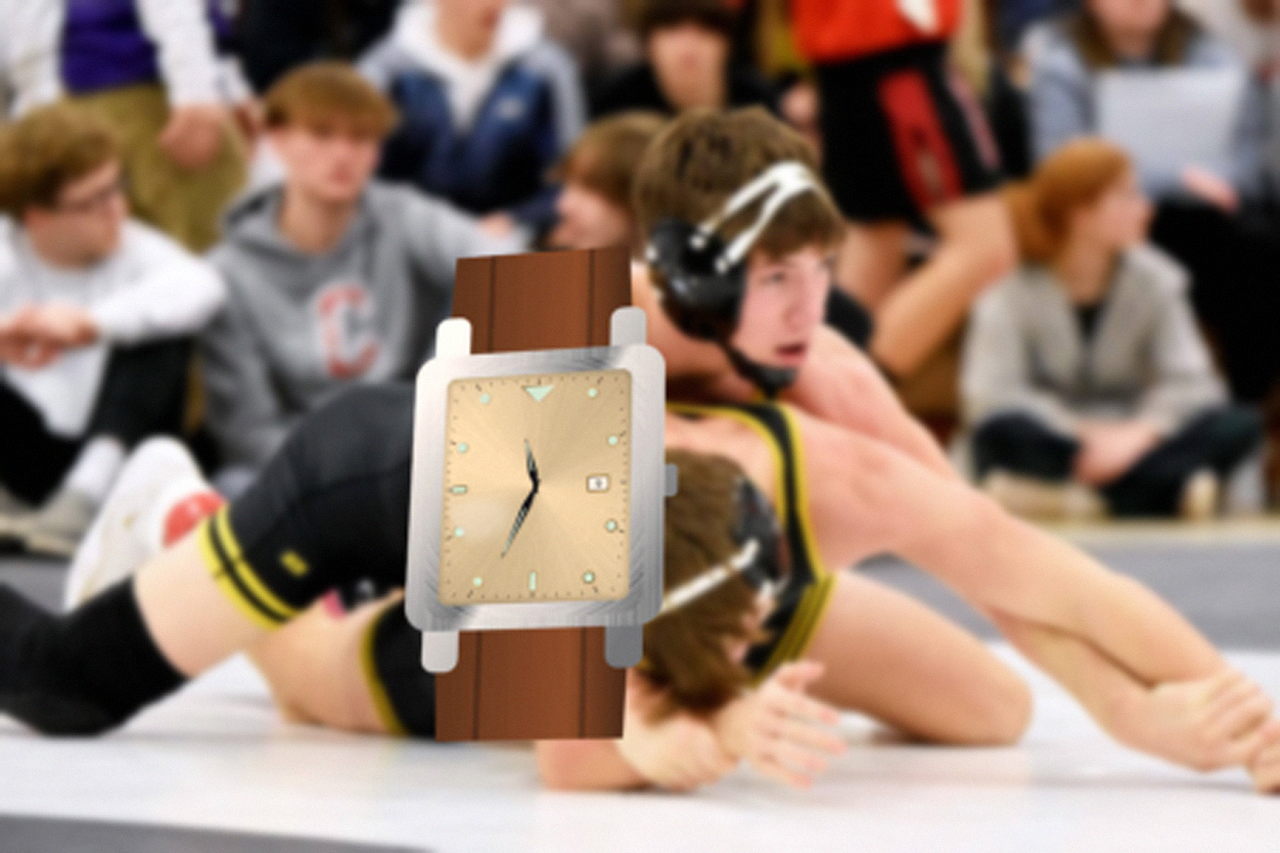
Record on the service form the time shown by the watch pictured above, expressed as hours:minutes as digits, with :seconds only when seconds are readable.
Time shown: 11:34
